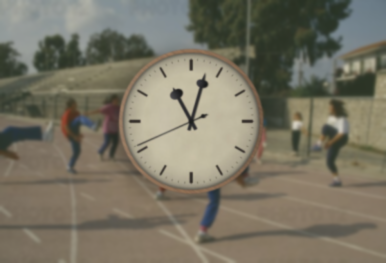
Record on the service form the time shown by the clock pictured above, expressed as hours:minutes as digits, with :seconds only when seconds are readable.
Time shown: 11:02:41
